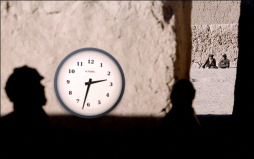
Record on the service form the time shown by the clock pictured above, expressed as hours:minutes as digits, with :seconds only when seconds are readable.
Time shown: 2:32
